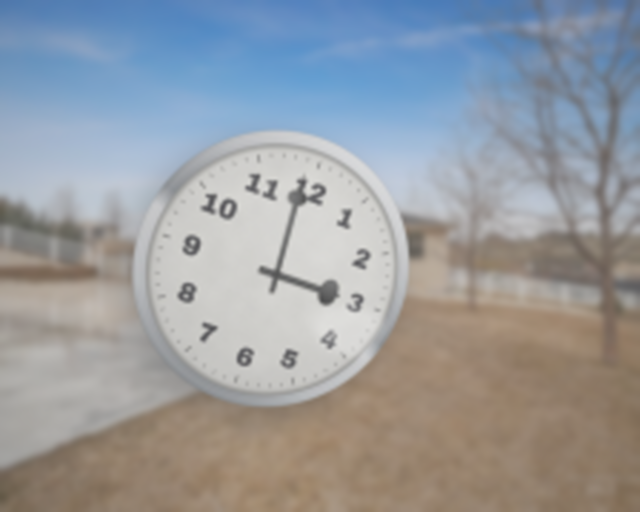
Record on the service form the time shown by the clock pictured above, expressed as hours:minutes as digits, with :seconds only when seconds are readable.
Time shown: 2:59
